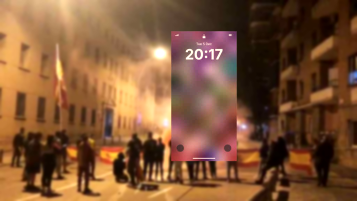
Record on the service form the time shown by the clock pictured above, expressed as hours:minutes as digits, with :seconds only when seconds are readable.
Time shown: 20:17
